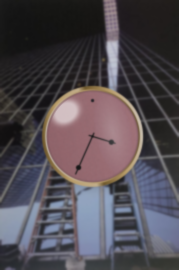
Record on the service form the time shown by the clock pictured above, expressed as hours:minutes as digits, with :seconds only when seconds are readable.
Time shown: 3:34
